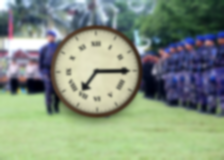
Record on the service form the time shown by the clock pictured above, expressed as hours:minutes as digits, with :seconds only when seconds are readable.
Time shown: 7:15
